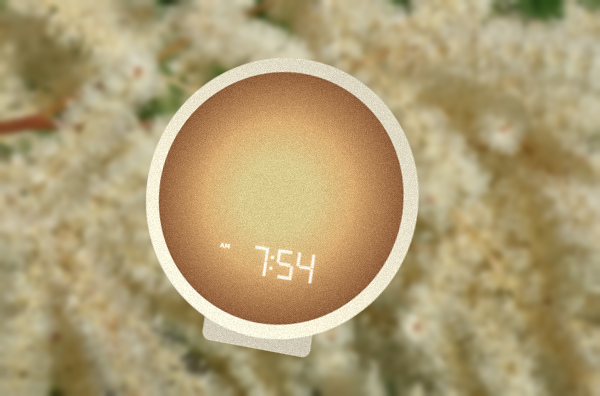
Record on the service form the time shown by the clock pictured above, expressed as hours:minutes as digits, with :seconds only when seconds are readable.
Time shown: 7:54
